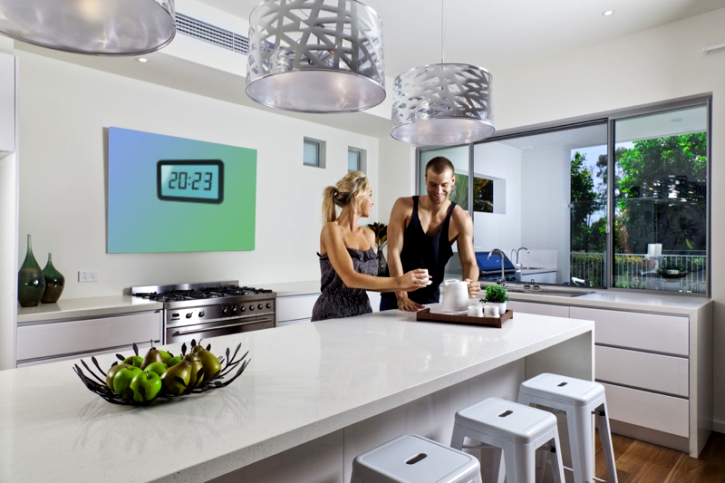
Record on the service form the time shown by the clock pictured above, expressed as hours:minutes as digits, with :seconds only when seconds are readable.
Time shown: 20:23
